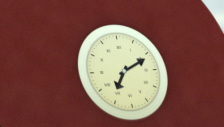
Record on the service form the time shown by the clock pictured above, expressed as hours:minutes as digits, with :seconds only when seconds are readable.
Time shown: 7:11
